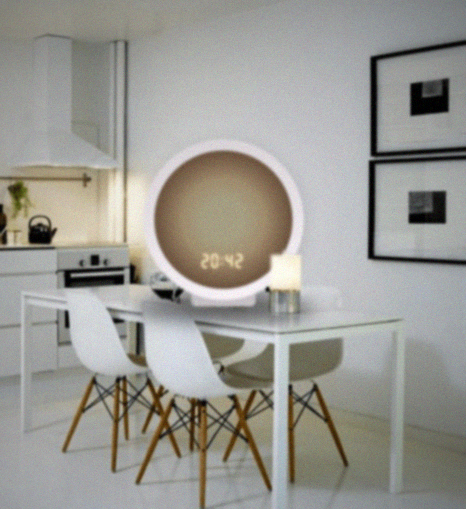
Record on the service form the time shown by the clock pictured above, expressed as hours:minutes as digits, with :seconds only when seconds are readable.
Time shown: 20:42
